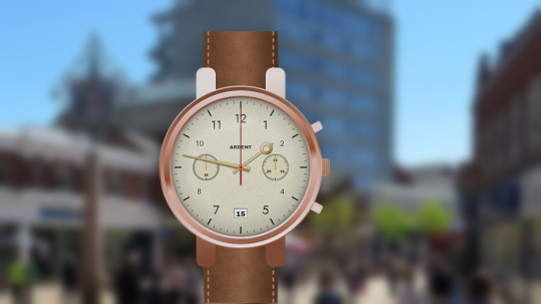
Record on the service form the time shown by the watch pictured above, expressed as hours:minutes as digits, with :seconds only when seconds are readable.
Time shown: 1:47
